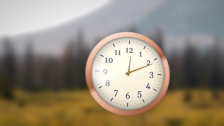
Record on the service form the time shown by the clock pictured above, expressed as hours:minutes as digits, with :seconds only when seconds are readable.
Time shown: 12:11
